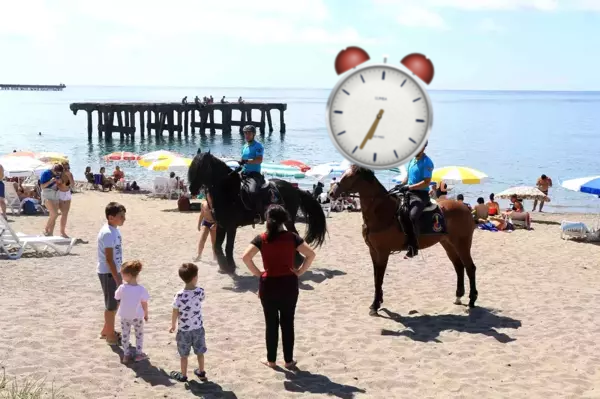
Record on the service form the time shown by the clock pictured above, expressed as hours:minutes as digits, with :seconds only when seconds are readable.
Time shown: 6:34
